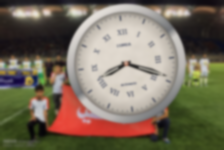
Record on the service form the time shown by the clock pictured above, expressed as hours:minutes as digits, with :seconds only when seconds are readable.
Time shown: 8:19
